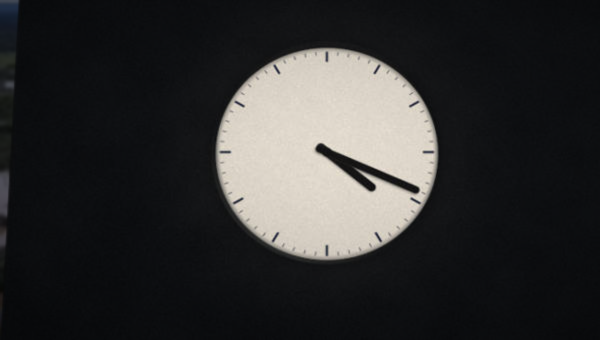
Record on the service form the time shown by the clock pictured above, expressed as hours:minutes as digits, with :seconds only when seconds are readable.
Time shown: 4:19
